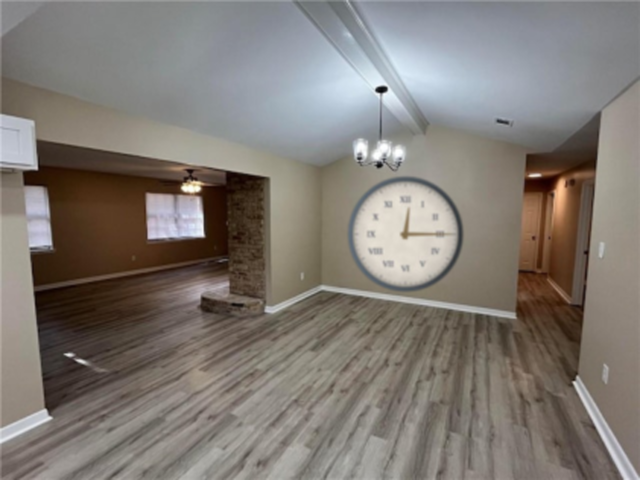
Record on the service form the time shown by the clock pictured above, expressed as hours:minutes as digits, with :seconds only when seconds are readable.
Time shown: 12:15
